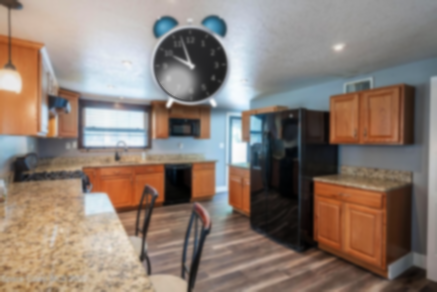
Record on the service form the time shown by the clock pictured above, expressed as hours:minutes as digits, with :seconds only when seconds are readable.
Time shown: 9:57
